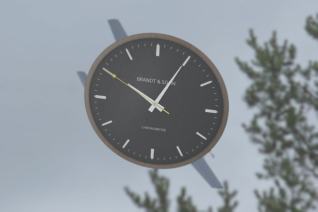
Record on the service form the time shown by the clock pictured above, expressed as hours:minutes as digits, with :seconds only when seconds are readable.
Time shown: 10:04:50
